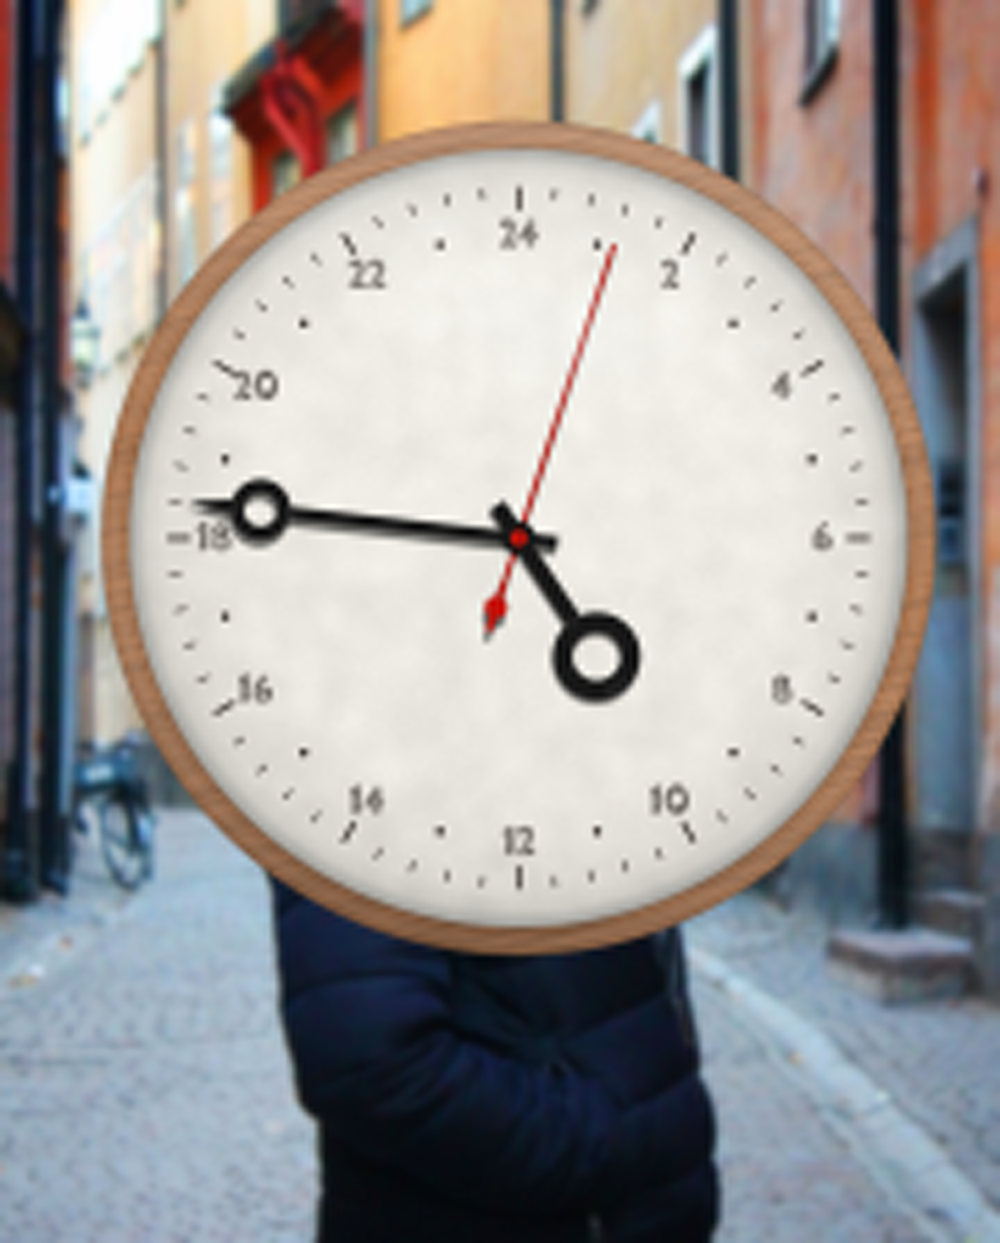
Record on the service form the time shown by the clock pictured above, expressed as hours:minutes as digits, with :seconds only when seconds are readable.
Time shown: 9:46:03
